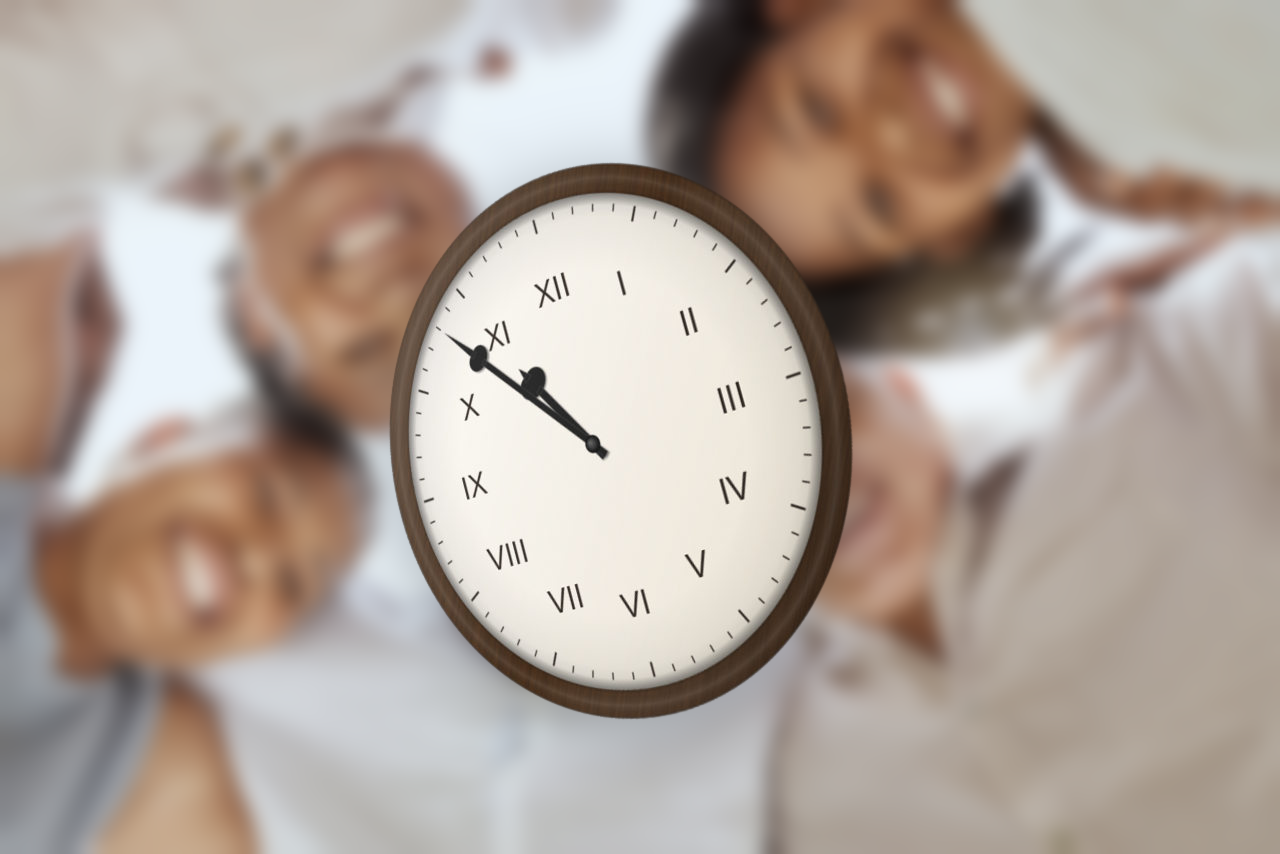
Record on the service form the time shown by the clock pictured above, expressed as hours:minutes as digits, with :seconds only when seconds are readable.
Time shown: 10:53
